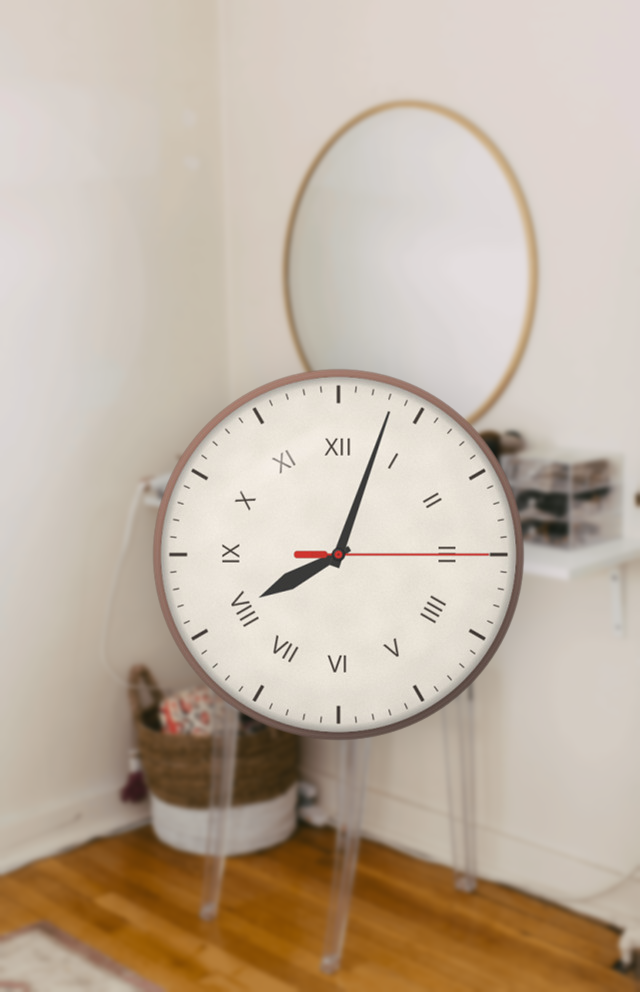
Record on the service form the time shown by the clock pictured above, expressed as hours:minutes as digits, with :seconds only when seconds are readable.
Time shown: 8:03:15
